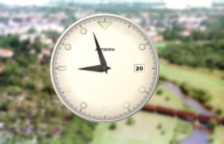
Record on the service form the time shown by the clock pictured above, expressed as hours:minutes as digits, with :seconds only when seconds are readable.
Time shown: 8:57
